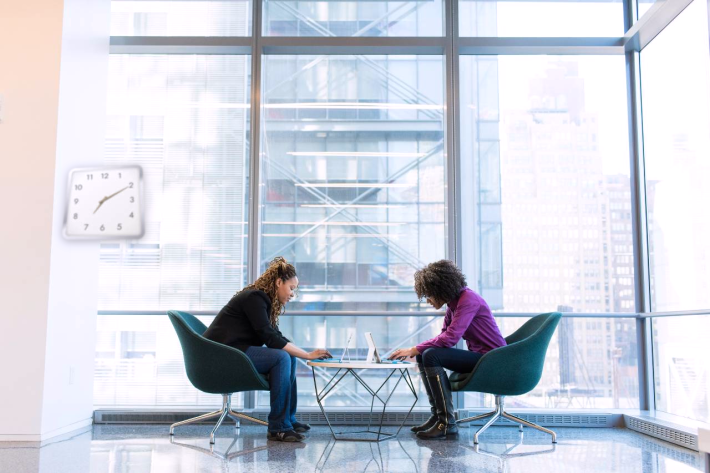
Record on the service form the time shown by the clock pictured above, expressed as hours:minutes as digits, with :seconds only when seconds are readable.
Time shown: 7:10
